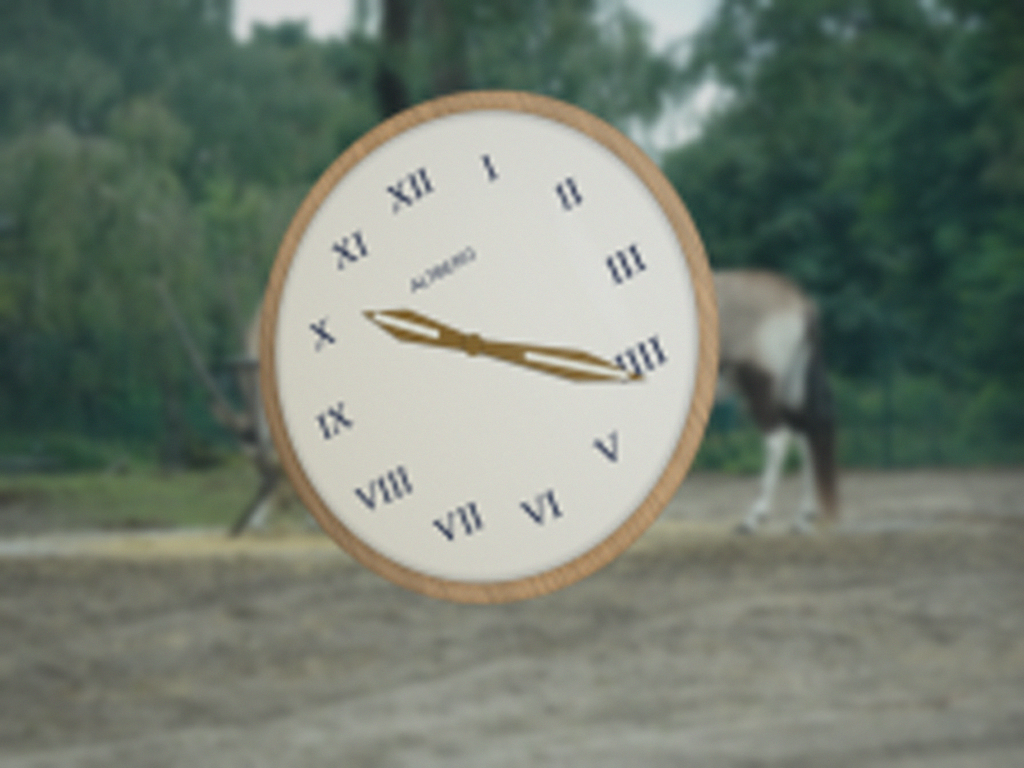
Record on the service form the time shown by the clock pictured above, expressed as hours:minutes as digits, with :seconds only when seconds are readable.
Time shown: 10:21
